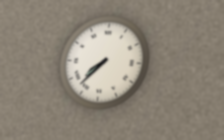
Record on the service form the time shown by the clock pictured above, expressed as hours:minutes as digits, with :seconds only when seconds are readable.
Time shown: 7:37
